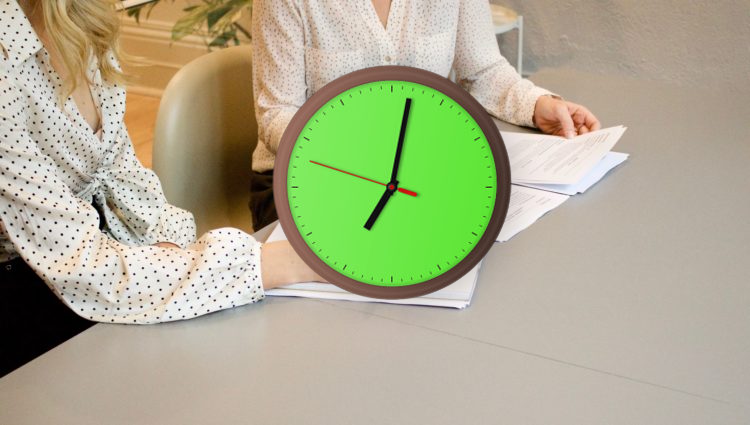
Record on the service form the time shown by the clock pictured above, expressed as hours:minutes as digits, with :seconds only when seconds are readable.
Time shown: 7:01:48
